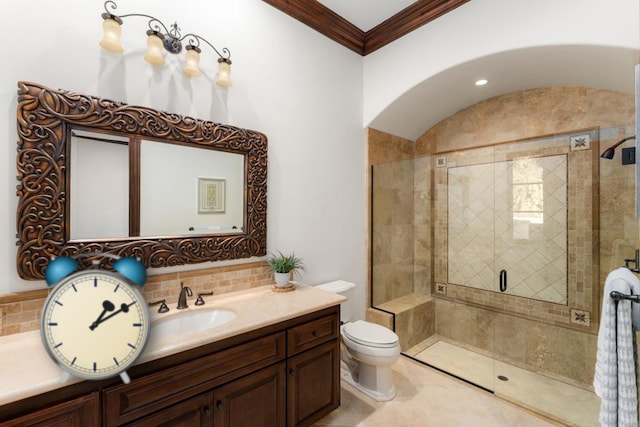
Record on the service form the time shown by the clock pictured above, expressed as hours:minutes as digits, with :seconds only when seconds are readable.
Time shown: 1:10
